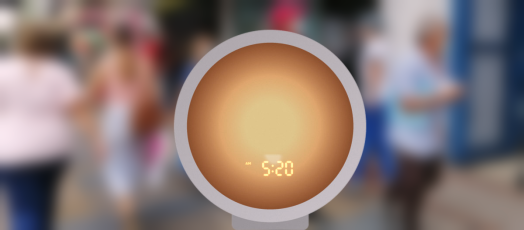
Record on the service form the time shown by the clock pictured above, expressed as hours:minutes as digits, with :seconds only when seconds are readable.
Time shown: 5:20
